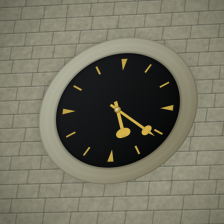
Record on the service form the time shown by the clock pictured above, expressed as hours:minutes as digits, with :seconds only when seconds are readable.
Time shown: 5:21
